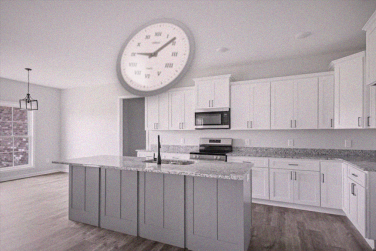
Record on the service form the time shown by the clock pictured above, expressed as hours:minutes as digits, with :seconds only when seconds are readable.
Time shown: 9:08
